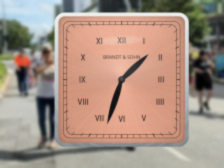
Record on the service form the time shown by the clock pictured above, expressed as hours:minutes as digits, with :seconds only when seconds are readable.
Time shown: 1:33
